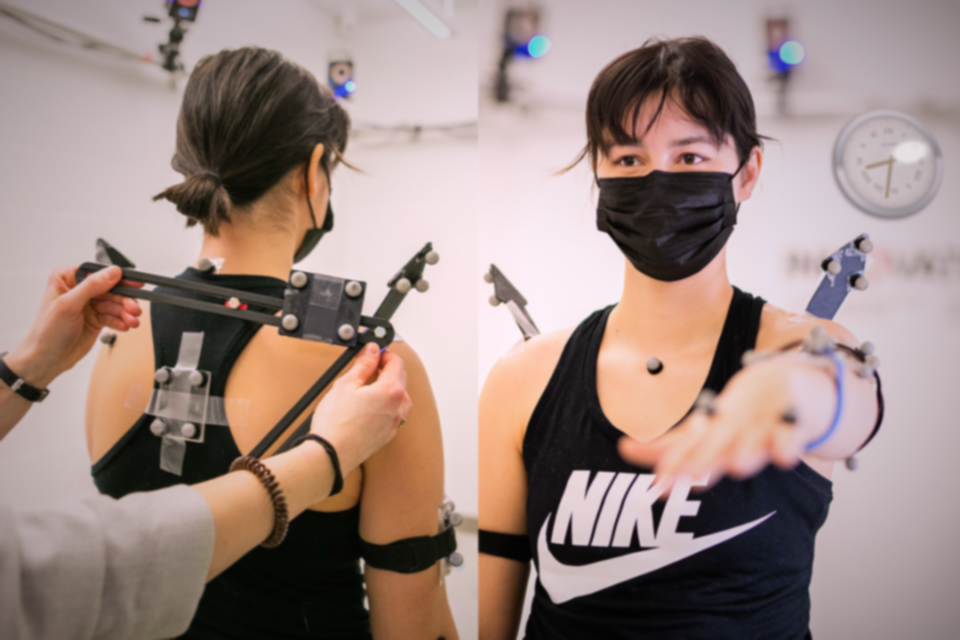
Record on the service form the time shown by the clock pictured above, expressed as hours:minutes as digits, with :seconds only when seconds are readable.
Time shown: 8:32
